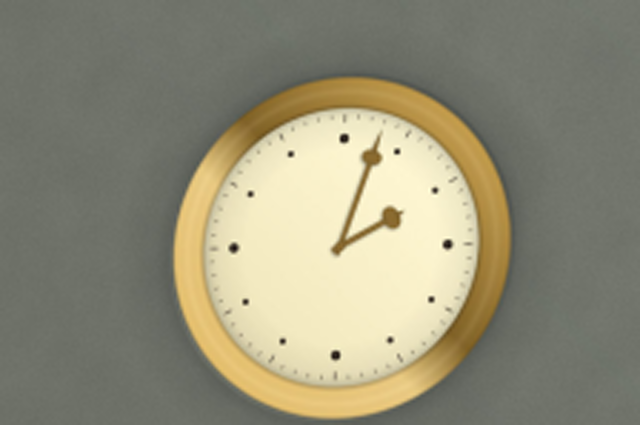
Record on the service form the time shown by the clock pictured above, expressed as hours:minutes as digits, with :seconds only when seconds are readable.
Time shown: 2:03
